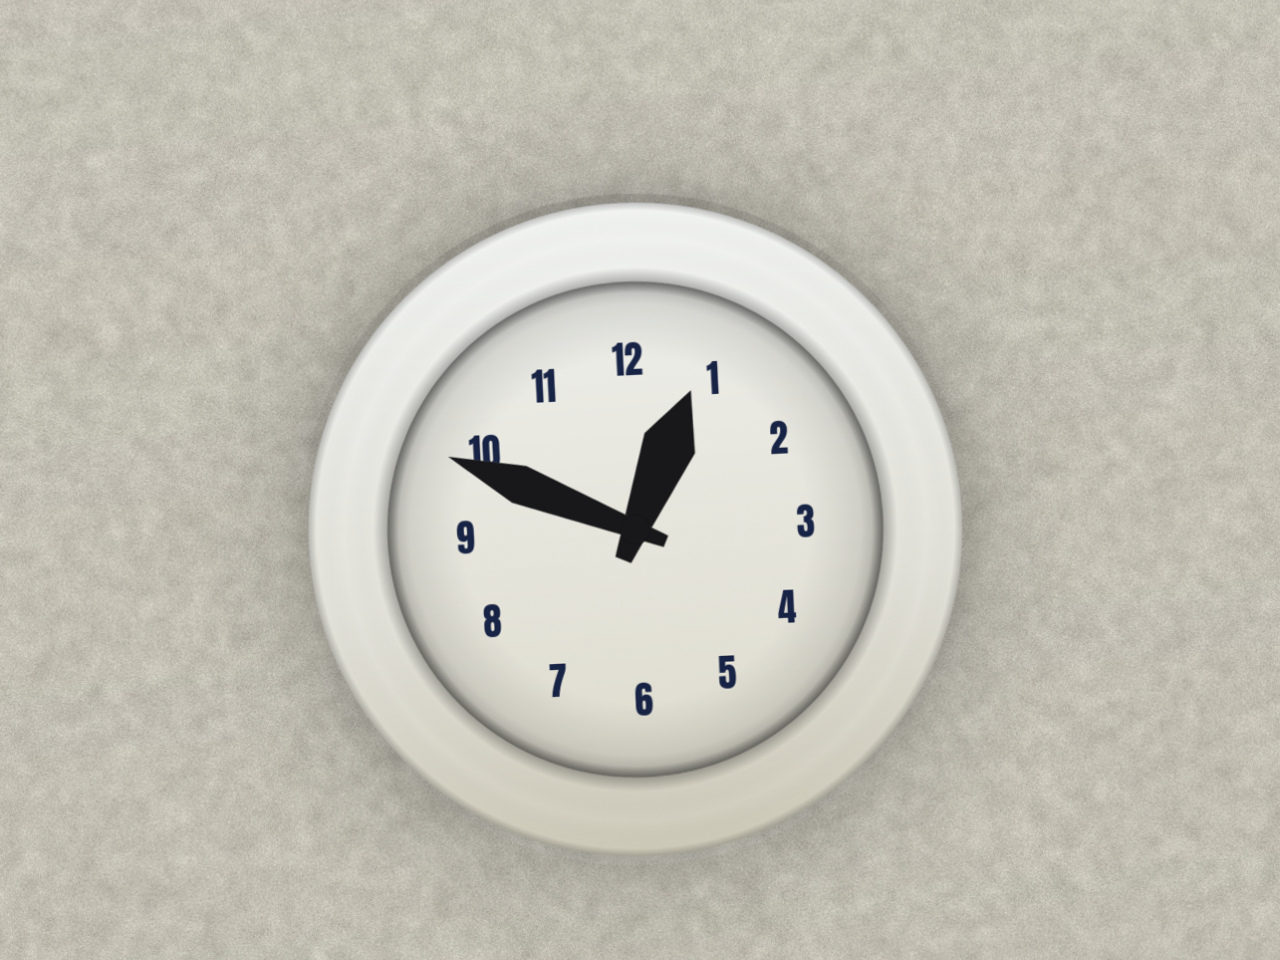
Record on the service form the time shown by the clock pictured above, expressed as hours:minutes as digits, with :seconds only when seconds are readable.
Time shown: 12:49
